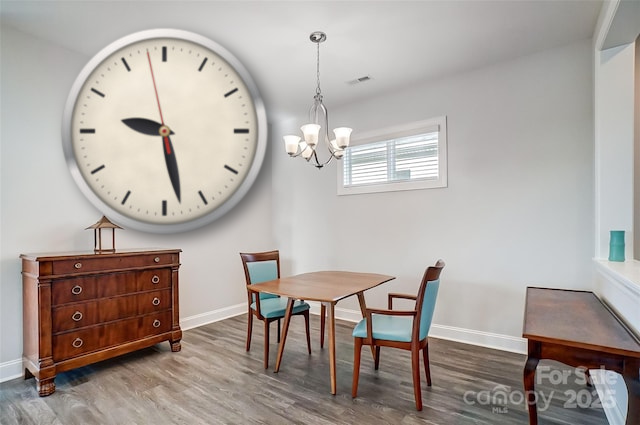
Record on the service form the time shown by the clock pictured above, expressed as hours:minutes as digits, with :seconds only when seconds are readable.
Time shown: 9:27:58
